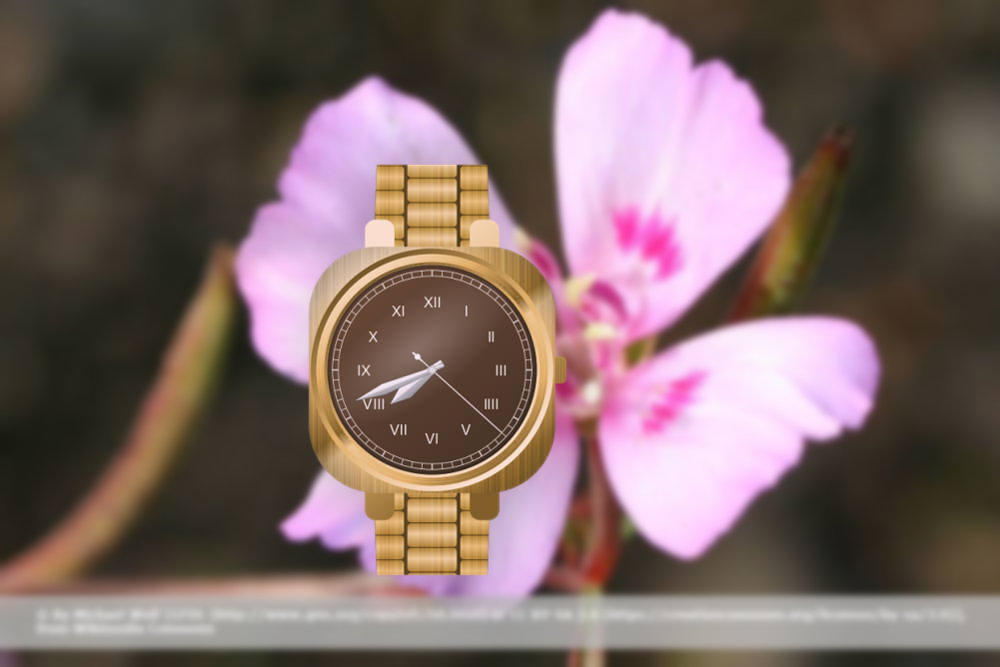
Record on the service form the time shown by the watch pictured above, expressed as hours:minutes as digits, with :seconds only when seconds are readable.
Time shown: 7:41:22
